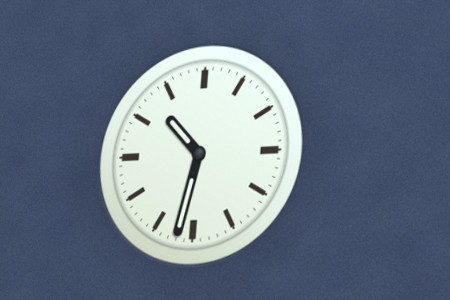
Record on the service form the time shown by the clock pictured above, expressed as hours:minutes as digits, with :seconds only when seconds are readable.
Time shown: 10:32
